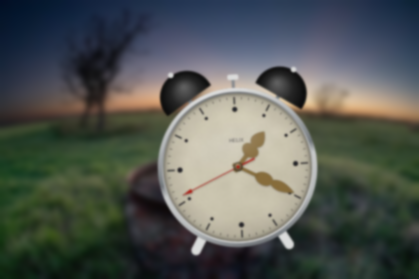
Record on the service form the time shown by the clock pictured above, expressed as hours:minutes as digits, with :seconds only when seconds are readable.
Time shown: 1:19:41
